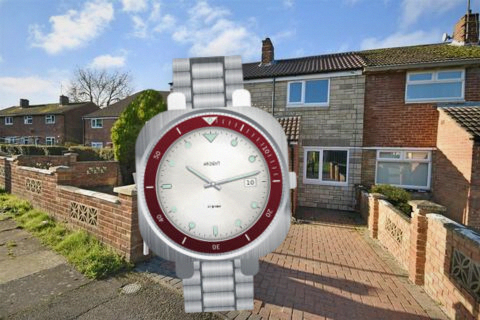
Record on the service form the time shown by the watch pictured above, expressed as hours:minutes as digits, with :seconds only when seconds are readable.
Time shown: 10:13
